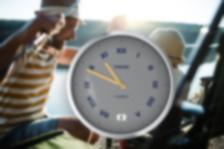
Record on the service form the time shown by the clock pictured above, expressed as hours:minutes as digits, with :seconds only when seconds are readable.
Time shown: 10:49
